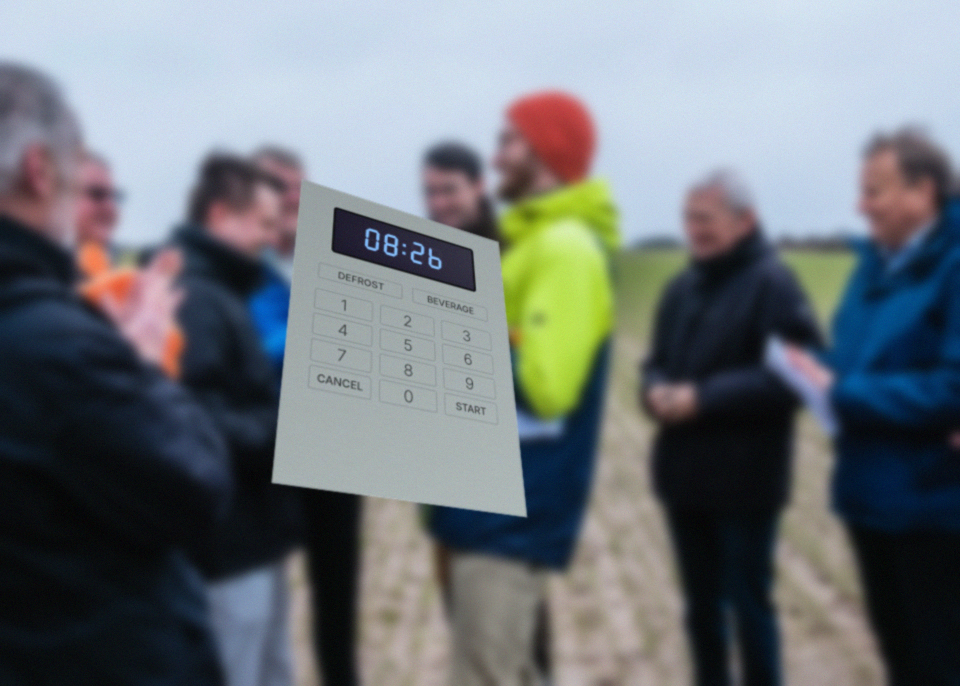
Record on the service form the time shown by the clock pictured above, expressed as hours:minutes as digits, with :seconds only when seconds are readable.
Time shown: 8:26
